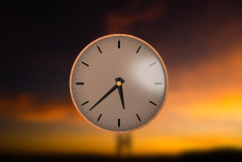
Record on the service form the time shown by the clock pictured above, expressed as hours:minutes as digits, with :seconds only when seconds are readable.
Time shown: 5:38
